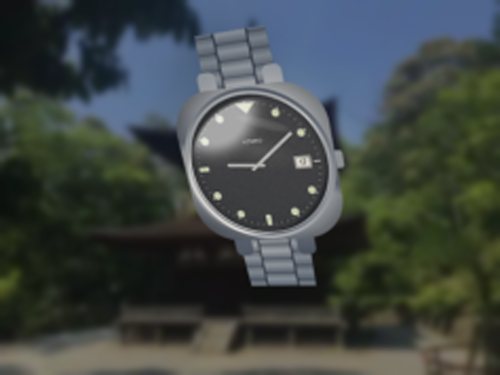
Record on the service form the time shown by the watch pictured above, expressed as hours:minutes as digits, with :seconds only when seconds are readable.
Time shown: 9:09
